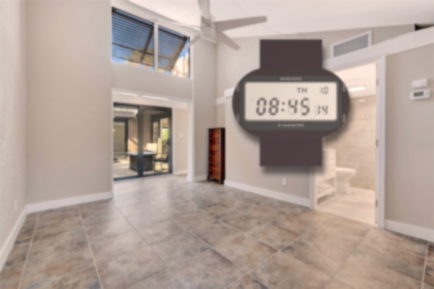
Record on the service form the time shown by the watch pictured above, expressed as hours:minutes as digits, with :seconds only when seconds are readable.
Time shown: 8:45:14
